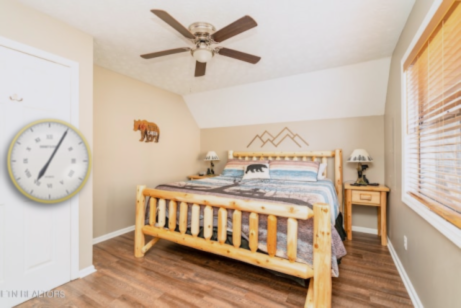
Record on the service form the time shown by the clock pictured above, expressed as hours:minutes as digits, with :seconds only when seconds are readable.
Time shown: 7:05
